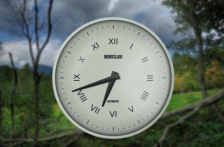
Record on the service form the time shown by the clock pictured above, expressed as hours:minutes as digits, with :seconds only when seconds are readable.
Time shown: 6:42
